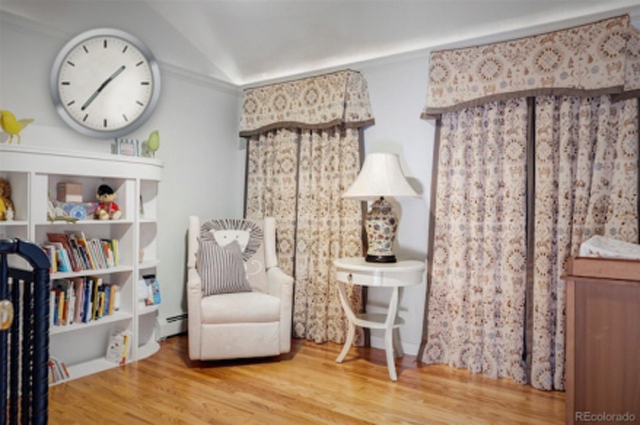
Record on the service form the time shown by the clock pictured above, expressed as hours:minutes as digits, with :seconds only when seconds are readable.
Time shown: 1:37
